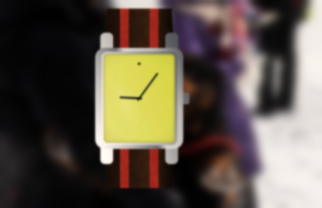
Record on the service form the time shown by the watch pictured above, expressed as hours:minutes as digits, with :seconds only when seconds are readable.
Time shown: 9:06
